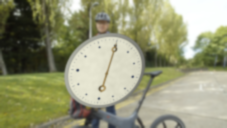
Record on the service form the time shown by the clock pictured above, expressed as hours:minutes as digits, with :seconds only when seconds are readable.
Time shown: 6:00
